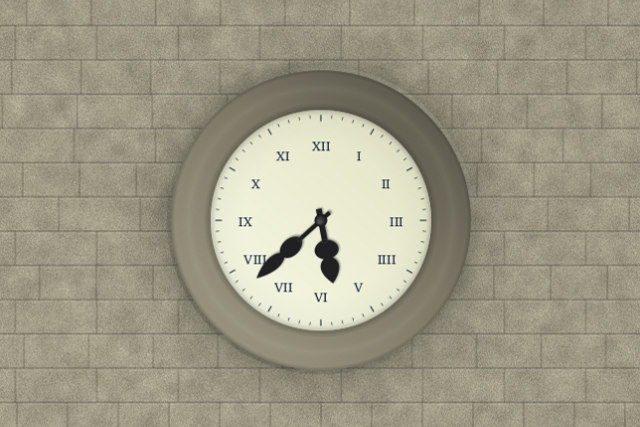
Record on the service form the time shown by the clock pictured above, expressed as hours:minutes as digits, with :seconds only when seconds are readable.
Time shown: 5:38
